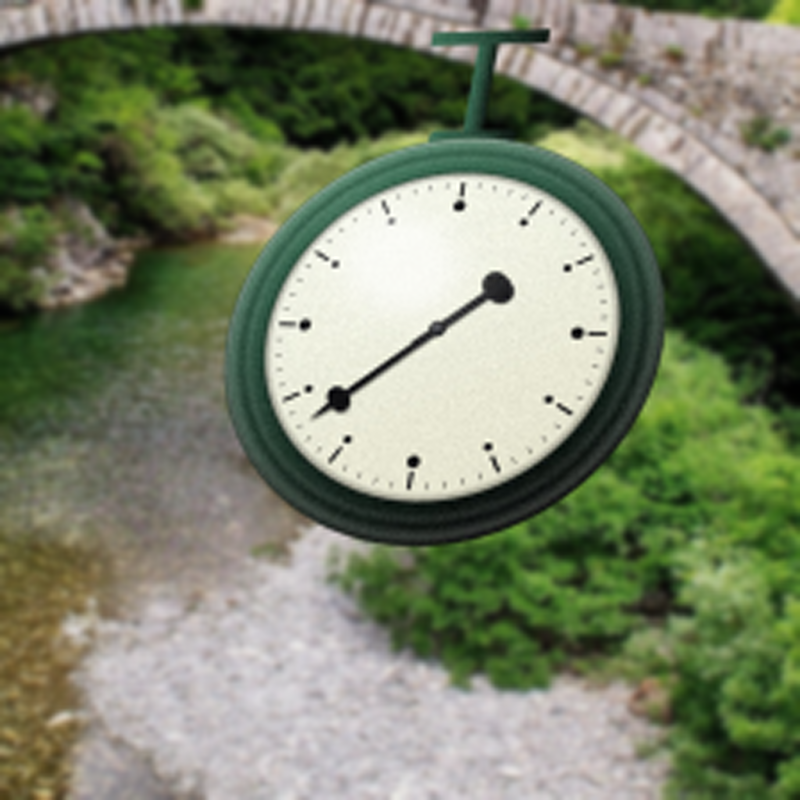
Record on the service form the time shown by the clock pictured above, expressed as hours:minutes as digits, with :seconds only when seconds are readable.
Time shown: 1:38
